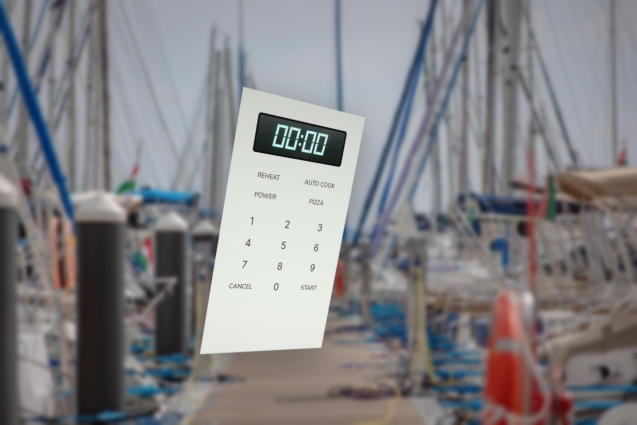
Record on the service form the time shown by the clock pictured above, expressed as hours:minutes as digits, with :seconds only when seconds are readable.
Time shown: 0:00
